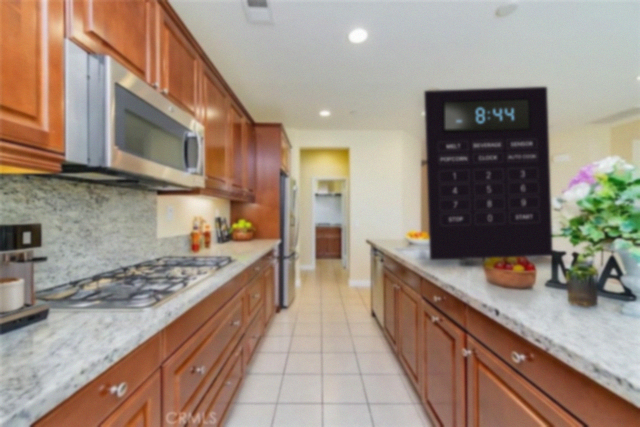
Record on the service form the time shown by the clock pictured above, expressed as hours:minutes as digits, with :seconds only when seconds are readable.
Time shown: 8:44
